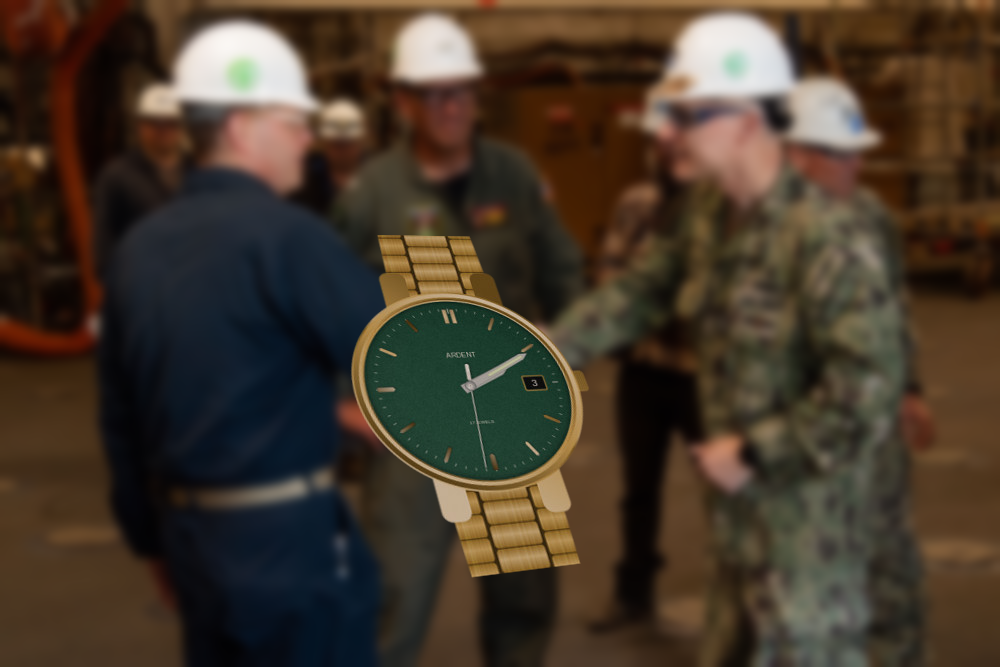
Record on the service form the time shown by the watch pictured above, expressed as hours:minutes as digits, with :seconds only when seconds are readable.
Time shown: 2:10:31
